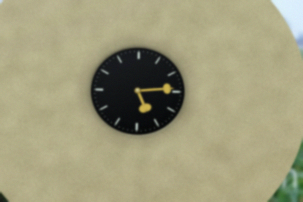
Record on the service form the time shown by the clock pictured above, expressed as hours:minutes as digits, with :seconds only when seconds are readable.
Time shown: 5:14
